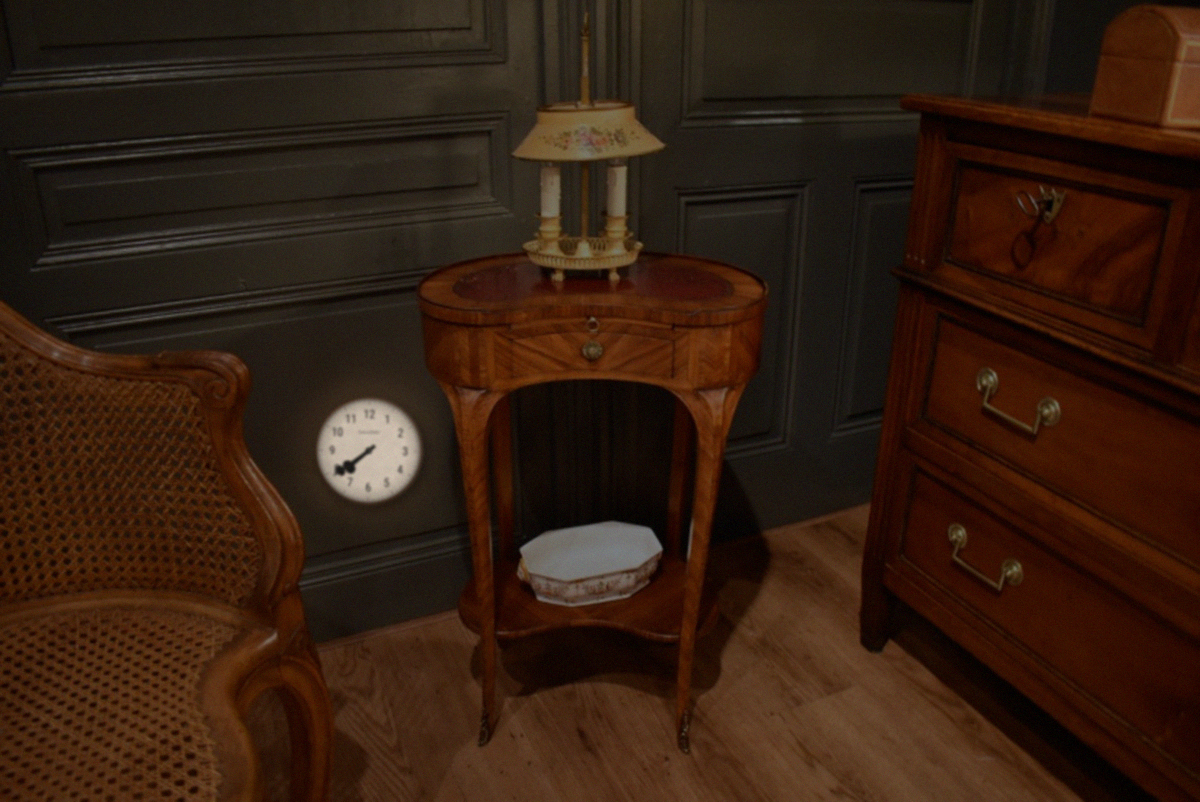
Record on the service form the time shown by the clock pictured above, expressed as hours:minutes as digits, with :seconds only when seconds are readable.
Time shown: 7:39
